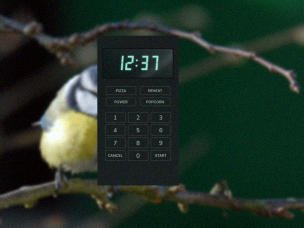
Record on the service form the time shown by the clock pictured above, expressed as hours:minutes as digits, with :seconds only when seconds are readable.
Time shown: 12:37
